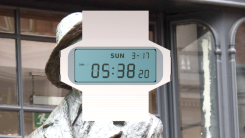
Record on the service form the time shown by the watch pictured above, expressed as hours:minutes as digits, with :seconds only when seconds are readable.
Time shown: 5:38:20
